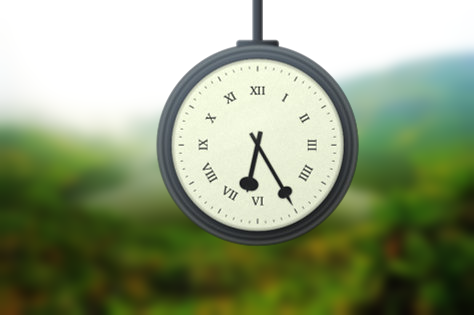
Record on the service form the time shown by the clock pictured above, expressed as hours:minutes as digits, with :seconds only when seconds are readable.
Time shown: 6:25
